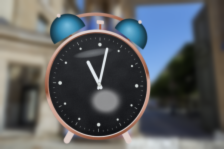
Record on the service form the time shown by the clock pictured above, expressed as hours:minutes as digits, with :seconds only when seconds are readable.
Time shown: 11:02
